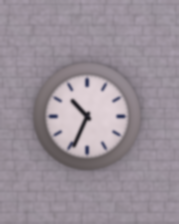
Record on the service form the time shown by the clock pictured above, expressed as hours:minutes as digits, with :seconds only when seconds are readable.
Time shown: 10:34
